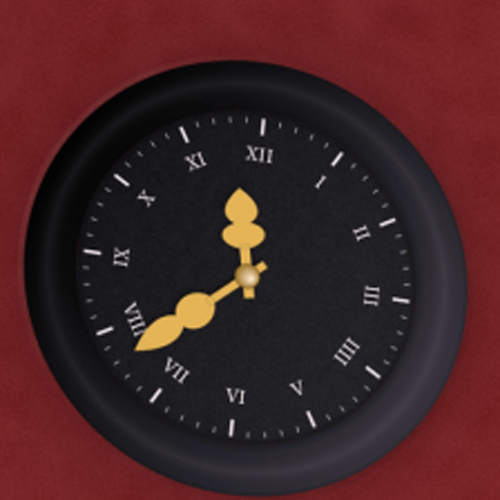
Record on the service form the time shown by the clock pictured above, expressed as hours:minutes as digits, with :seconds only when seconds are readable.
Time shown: 11:38
